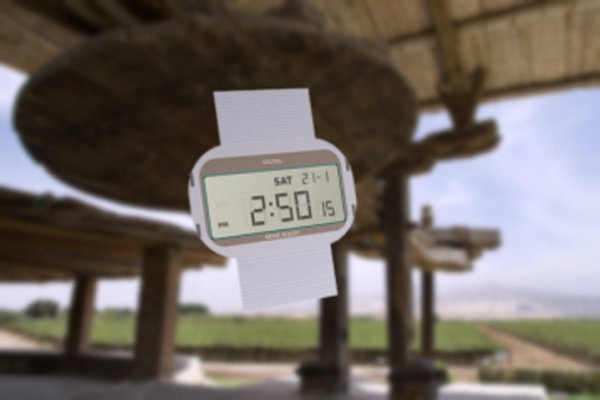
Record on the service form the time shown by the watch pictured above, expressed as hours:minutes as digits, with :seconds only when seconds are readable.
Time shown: 2:50:15
